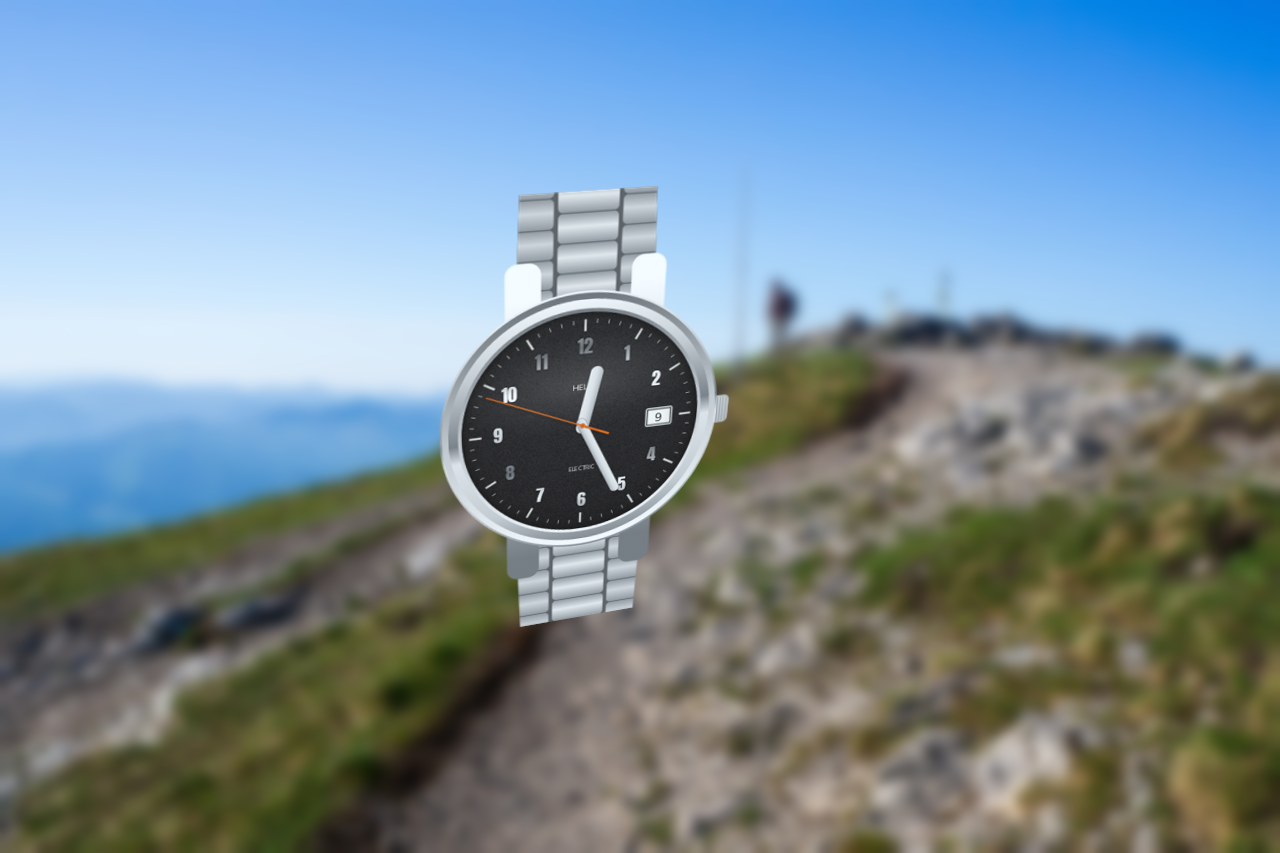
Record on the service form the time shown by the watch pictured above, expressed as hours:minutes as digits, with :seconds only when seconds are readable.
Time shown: 12:25:49
